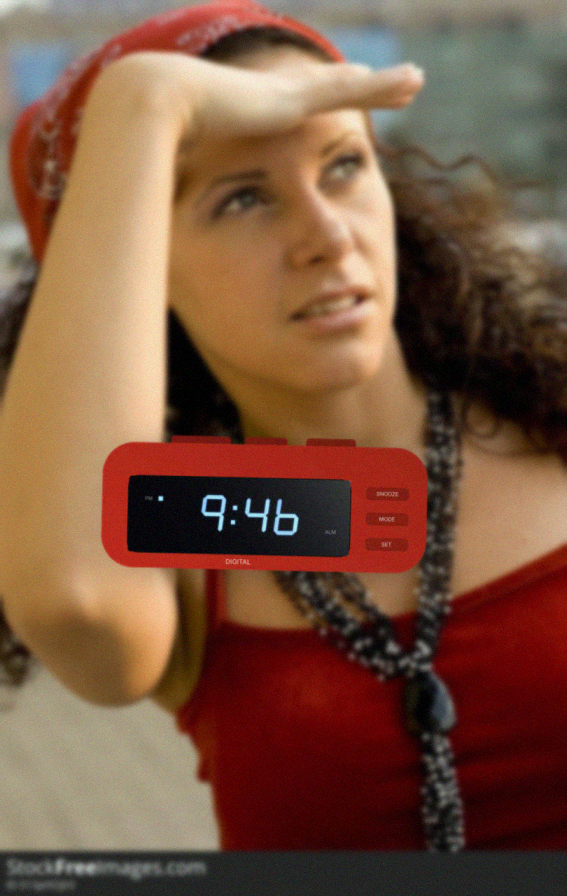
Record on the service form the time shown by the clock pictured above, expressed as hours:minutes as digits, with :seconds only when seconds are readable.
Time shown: 9:46
